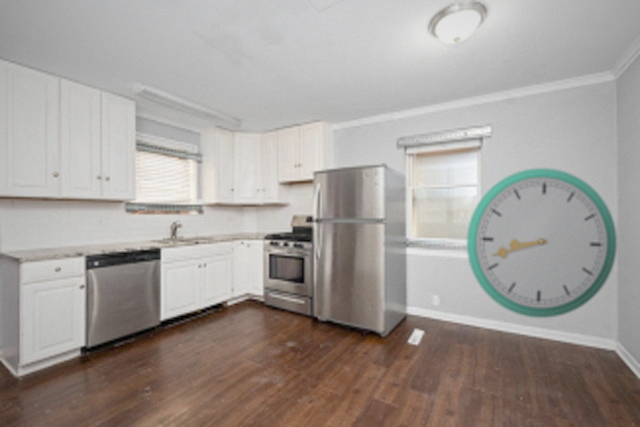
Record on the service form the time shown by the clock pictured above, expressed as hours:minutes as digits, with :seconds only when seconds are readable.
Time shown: 8:42
